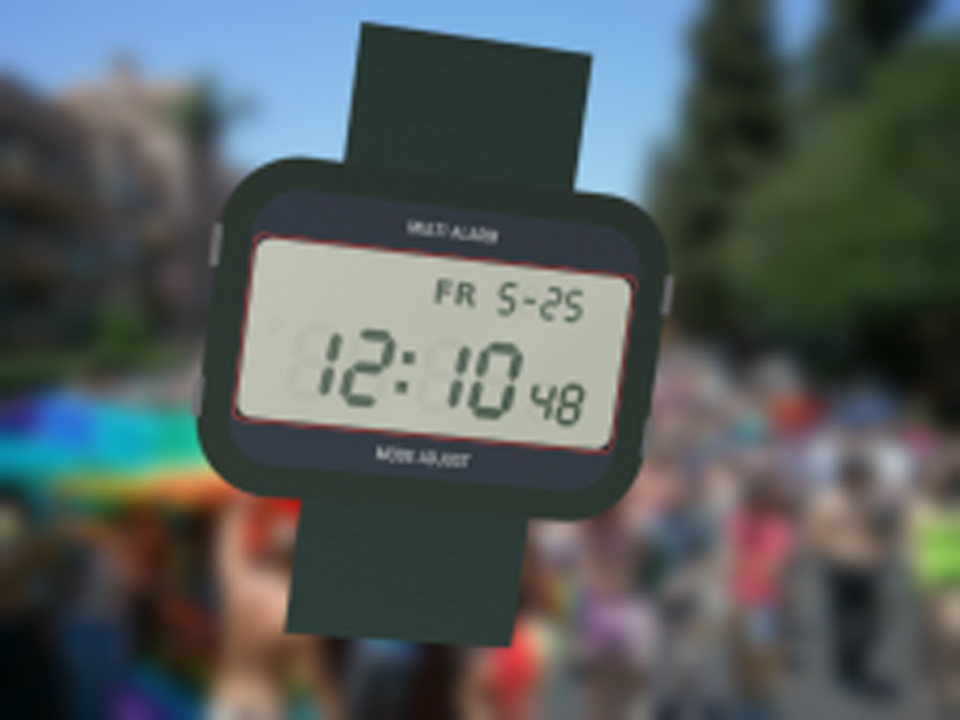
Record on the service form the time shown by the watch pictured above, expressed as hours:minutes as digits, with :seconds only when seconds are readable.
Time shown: 12:10:48
